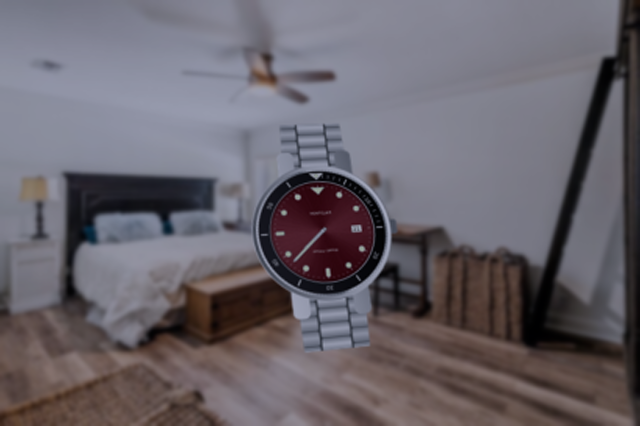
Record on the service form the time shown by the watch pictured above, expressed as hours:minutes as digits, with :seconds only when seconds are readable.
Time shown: 7:38
